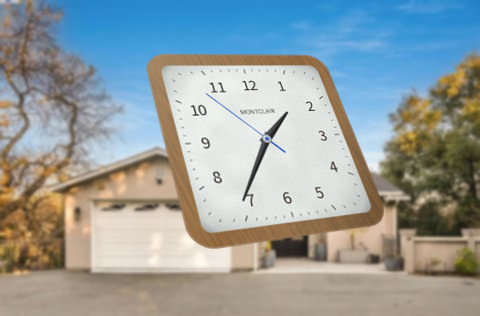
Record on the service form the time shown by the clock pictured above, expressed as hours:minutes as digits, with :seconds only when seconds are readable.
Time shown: 1:35:53
